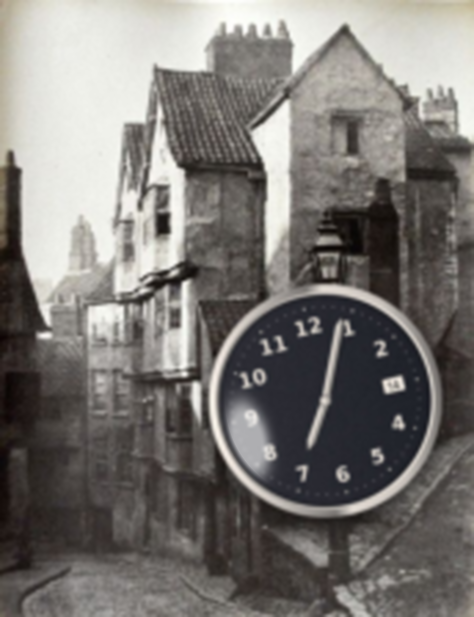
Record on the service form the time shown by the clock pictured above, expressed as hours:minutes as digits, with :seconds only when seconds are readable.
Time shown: 7:04
